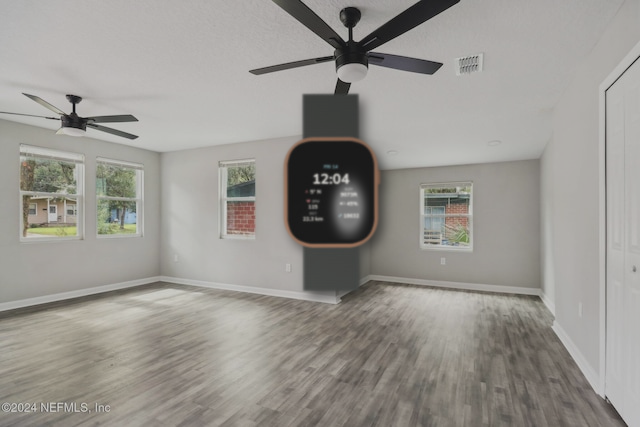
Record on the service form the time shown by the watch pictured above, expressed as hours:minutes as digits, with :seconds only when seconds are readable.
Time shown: 12:04
